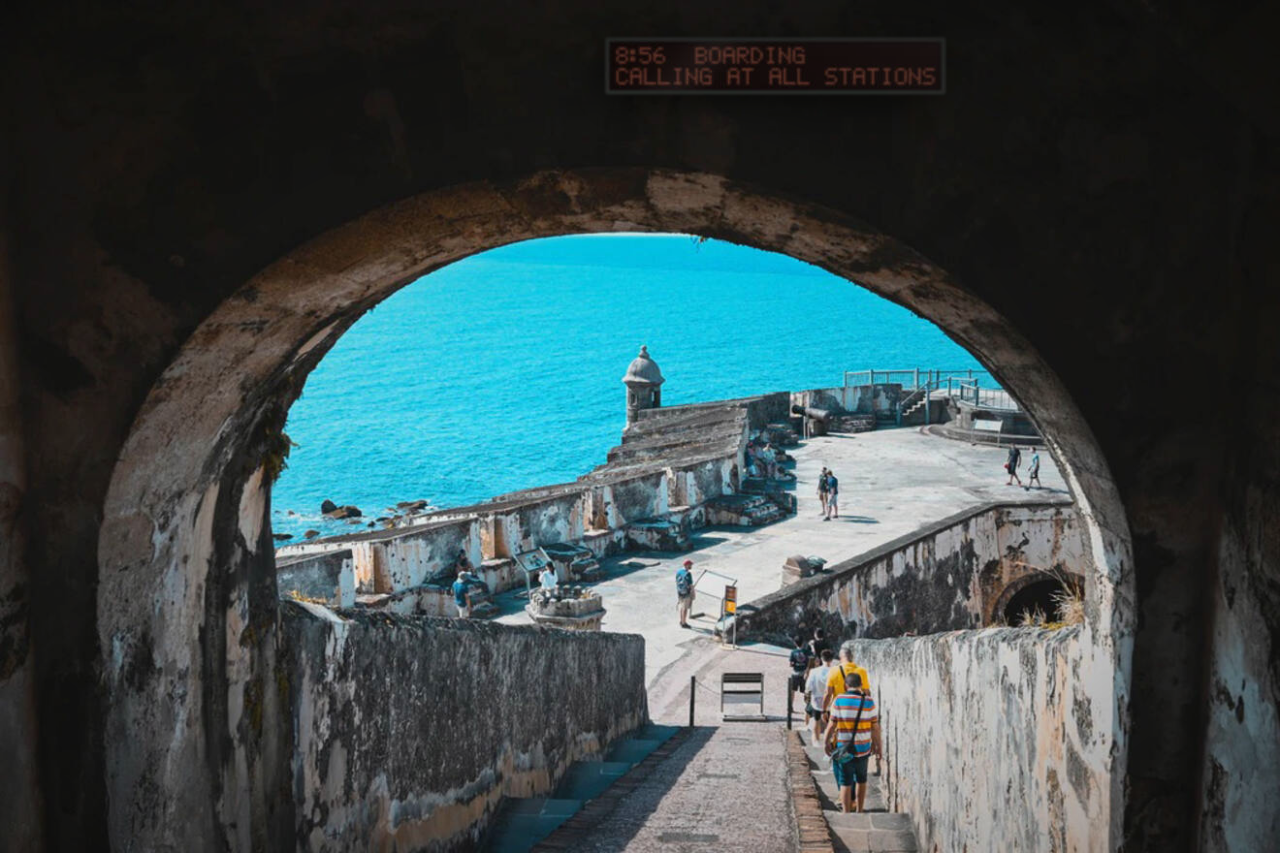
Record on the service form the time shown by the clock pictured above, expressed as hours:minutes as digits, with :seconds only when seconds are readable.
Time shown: 8:56
